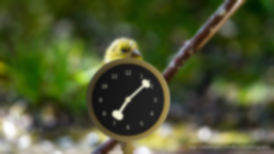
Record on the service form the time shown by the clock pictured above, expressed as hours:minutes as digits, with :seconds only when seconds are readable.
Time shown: 7:08
